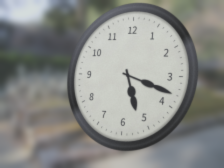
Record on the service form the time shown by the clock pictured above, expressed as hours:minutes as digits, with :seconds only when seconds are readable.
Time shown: 5:18
